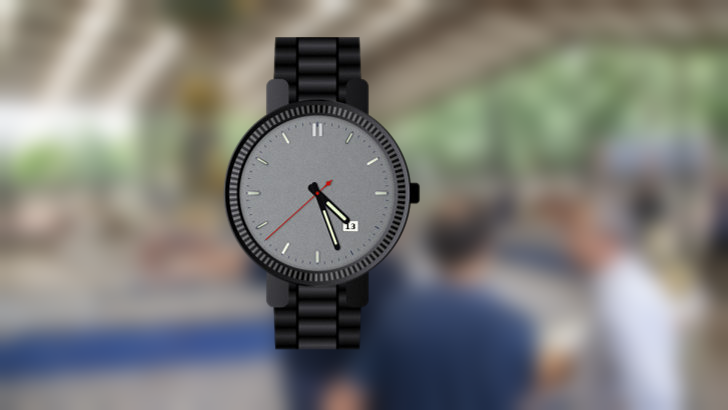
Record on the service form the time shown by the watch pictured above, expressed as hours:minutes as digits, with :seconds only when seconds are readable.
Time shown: 4:26:38
